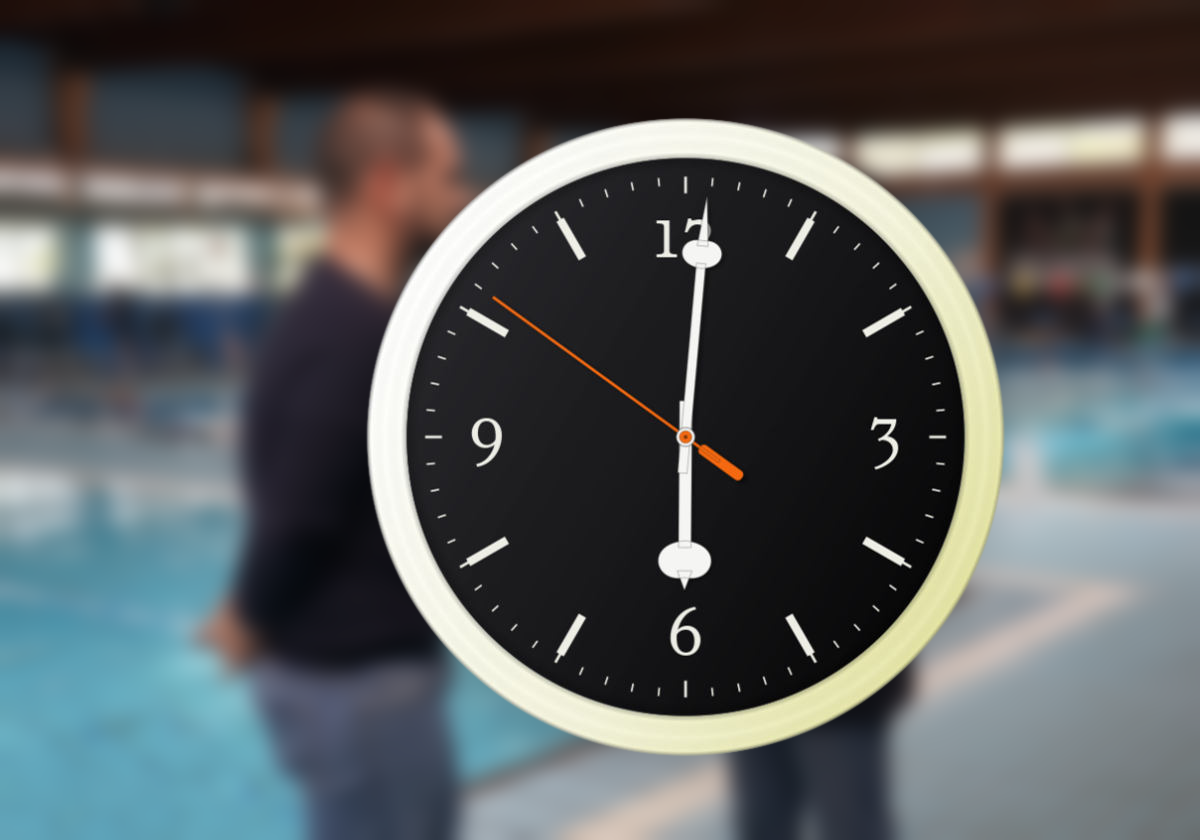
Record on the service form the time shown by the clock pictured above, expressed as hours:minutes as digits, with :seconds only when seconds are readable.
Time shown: 6:00:51
